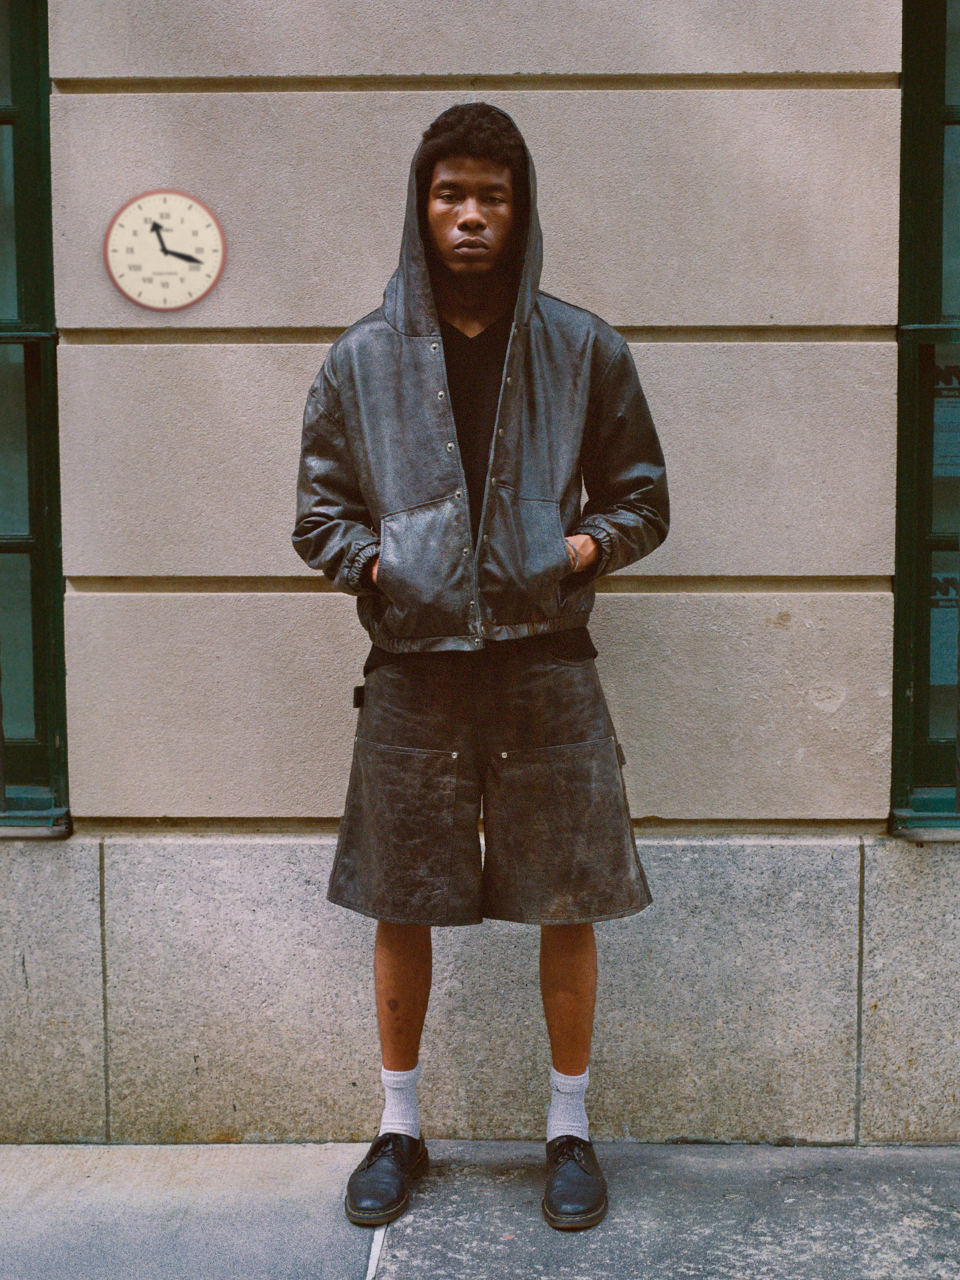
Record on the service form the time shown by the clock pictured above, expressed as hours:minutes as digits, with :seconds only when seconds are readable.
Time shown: 11:18
